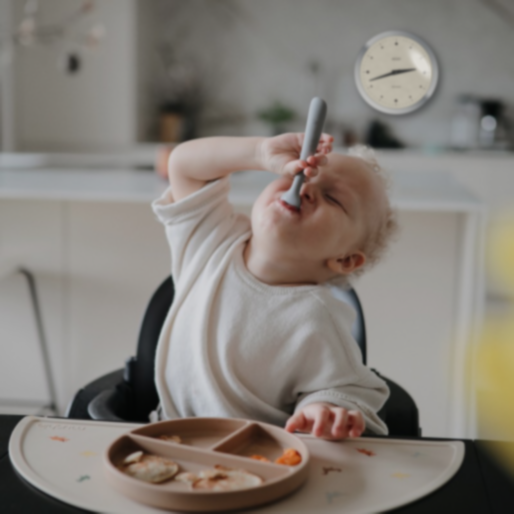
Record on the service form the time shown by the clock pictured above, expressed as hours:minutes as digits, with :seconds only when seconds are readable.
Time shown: 2:42
